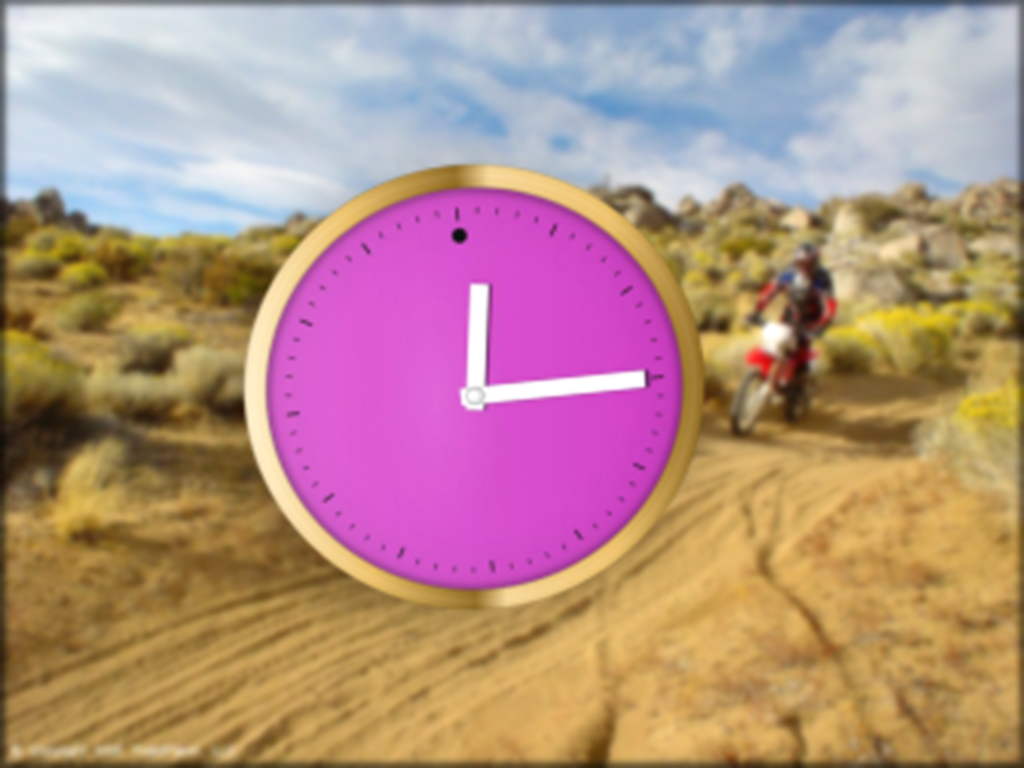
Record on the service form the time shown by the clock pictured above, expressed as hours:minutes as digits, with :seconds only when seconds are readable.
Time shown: 12:15
